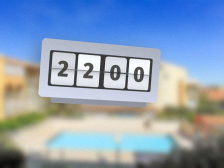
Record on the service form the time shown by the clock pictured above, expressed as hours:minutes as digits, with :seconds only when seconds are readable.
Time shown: 22:00
